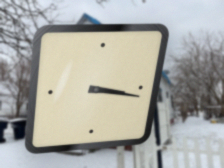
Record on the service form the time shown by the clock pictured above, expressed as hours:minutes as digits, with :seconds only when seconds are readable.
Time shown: 3:17
